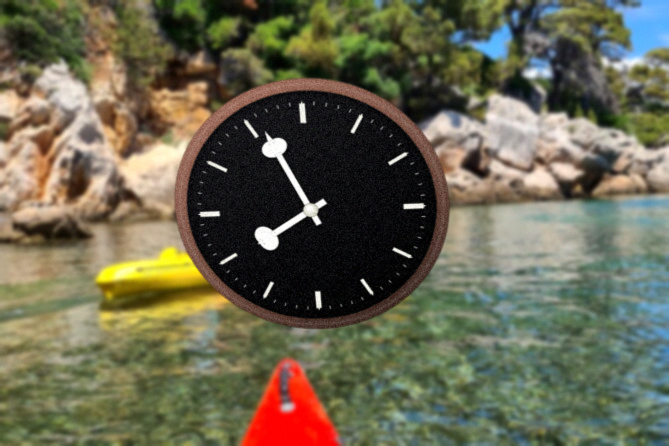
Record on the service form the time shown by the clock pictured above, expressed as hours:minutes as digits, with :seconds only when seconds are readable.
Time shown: 7:56
